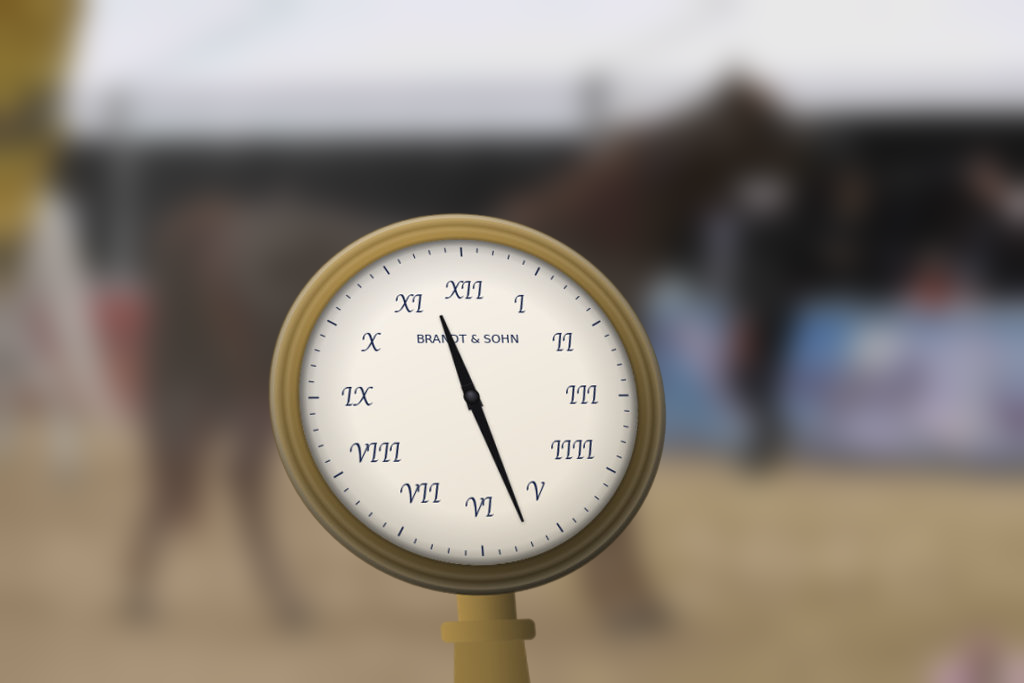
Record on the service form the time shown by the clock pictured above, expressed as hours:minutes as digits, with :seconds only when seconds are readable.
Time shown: 11:27
